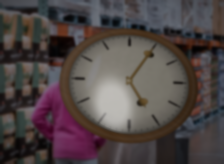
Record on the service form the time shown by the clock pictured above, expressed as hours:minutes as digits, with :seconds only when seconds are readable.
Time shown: 5:05
